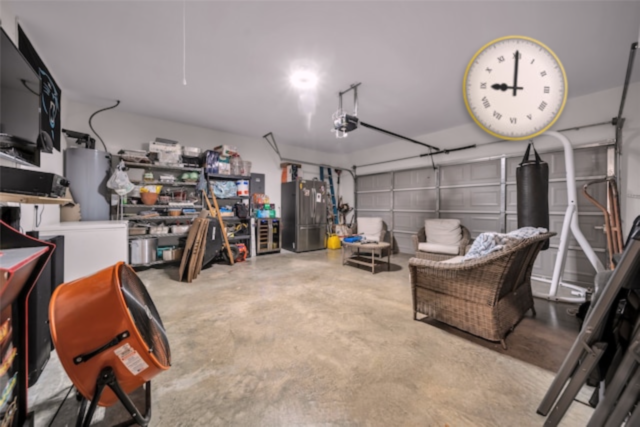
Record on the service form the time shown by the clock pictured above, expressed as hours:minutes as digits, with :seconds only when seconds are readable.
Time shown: 9:00
